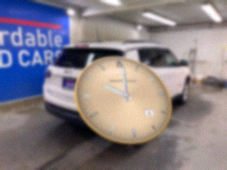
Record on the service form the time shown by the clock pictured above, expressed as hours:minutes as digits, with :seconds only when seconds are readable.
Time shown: 10:01
